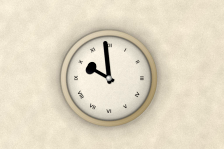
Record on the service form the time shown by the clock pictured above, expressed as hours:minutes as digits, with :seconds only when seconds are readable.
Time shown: 9:59
